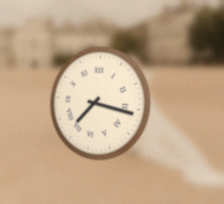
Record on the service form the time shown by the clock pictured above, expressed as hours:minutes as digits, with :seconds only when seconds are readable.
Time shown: 7:16
